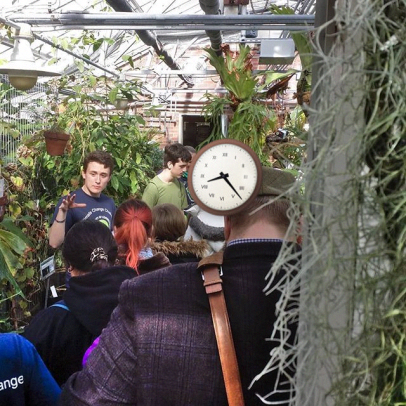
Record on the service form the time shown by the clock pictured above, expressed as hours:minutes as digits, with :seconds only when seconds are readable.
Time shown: 8:23
